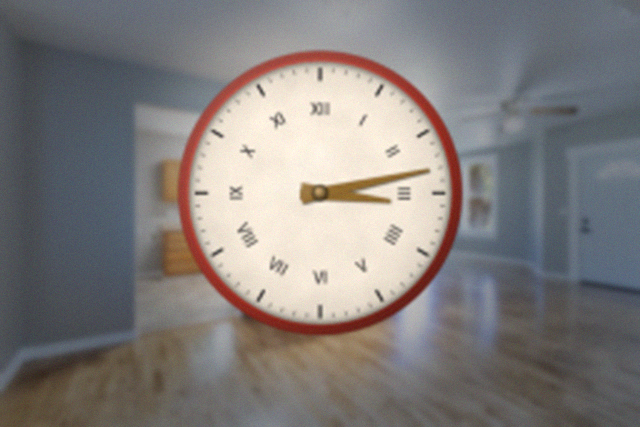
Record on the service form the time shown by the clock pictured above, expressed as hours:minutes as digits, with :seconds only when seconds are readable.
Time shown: 3:13
